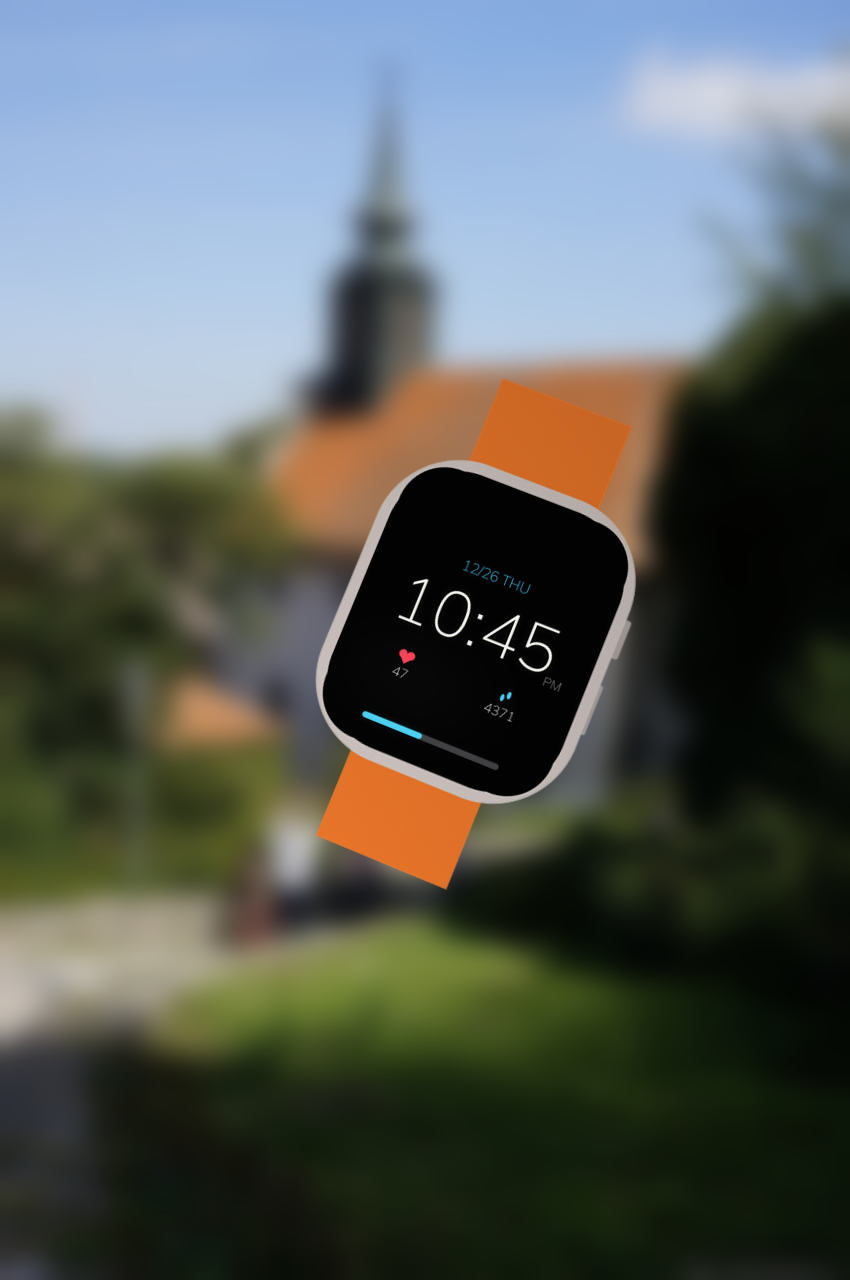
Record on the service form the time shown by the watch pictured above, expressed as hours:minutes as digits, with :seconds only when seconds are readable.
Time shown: 10:45
